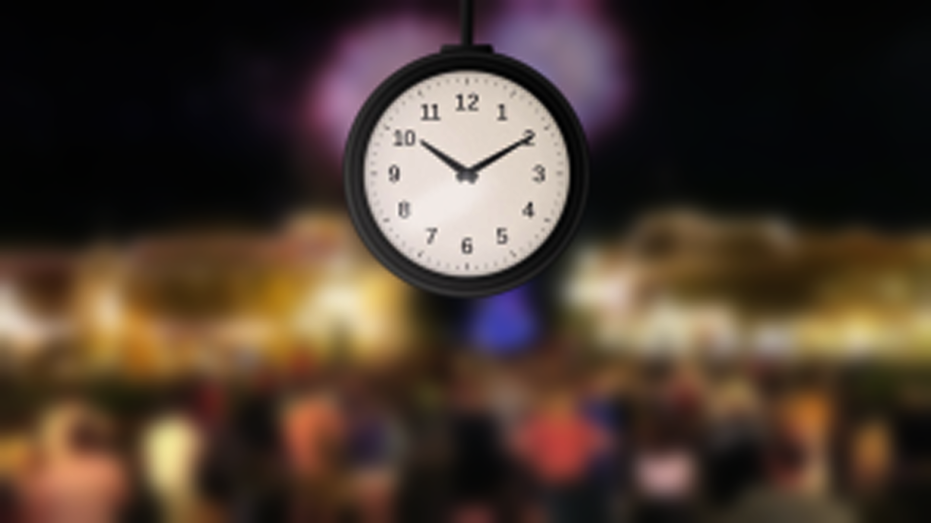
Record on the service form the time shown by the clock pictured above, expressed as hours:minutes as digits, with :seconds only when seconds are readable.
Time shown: 10:10
